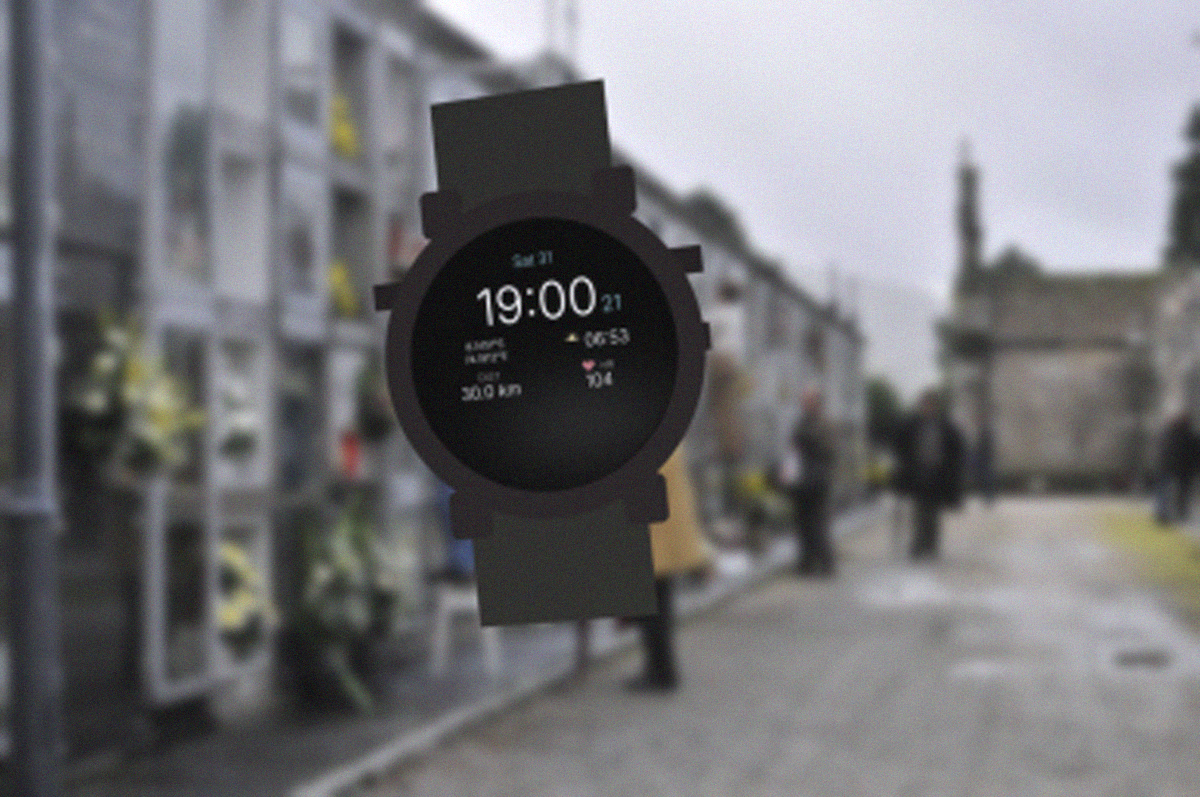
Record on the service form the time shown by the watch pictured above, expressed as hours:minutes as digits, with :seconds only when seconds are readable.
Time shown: 19:00
